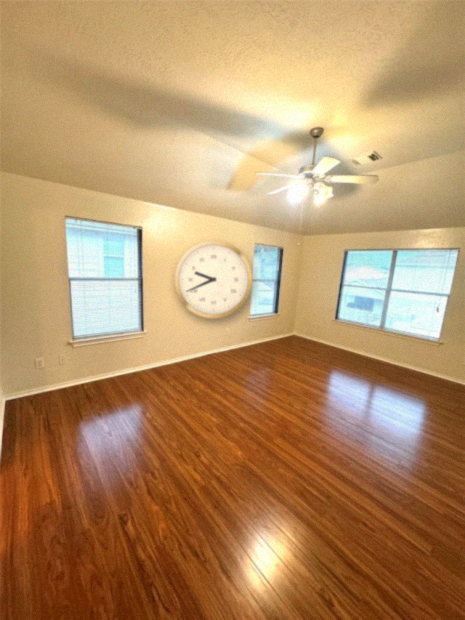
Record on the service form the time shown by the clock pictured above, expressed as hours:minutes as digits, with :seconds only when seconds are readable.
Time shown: 9:41
